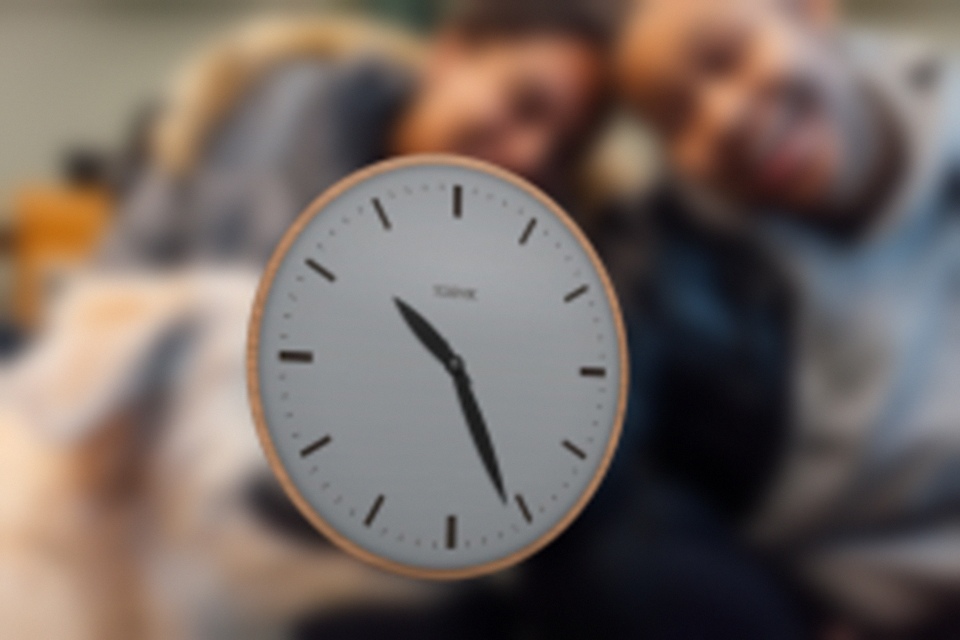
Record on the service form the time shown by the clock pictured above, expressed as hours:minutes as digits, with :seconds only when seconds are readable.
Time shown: 10:26
